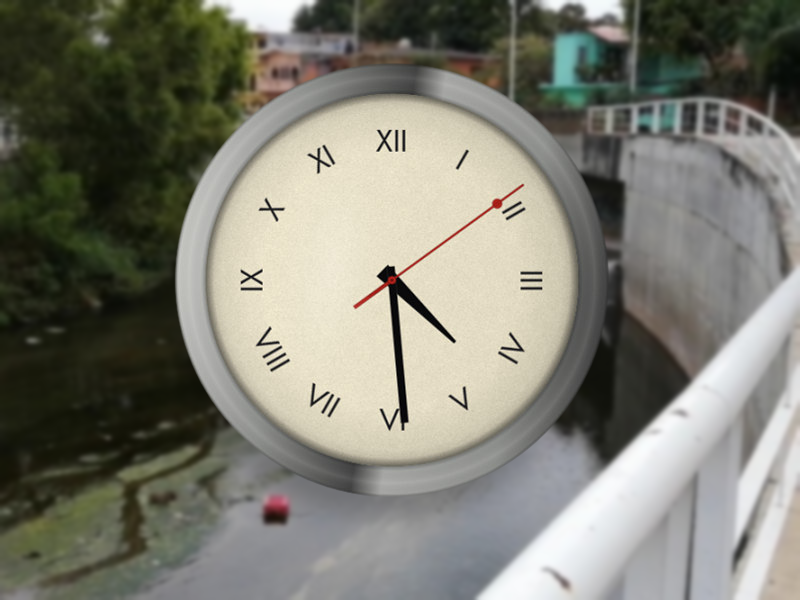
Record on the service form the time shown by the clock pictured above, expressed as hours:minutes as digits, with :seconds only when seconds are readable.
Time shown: 4:29:09
